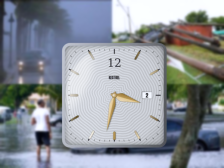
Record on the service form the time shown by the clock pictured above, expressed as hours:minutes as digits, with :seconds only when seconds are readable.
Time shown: 3:32
